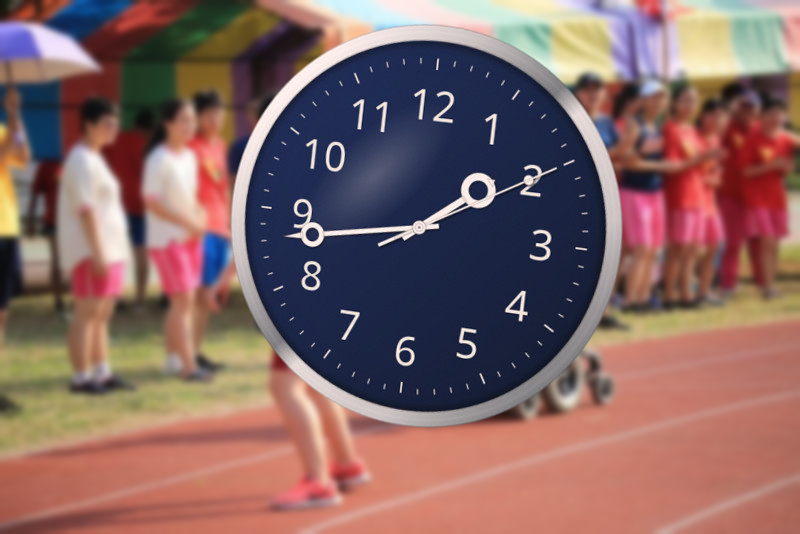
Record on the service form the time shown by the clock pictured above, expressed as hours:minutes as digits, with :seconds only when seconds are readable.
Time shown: 1:43:10
